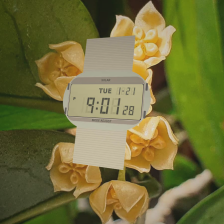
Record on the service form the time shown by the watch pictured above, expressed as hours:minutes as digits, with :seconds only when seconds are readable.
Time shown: 9:01:28
